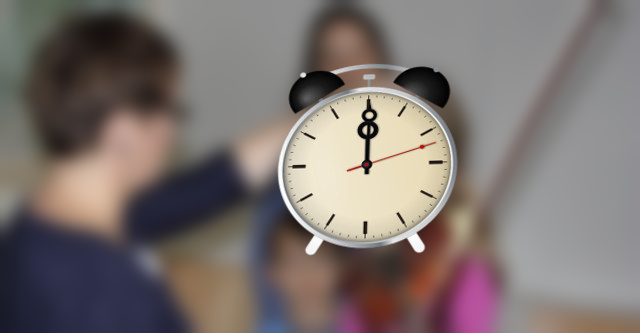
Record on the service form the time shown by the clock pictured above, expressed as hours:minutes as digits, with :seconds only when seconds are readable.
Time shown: 12:00:12
